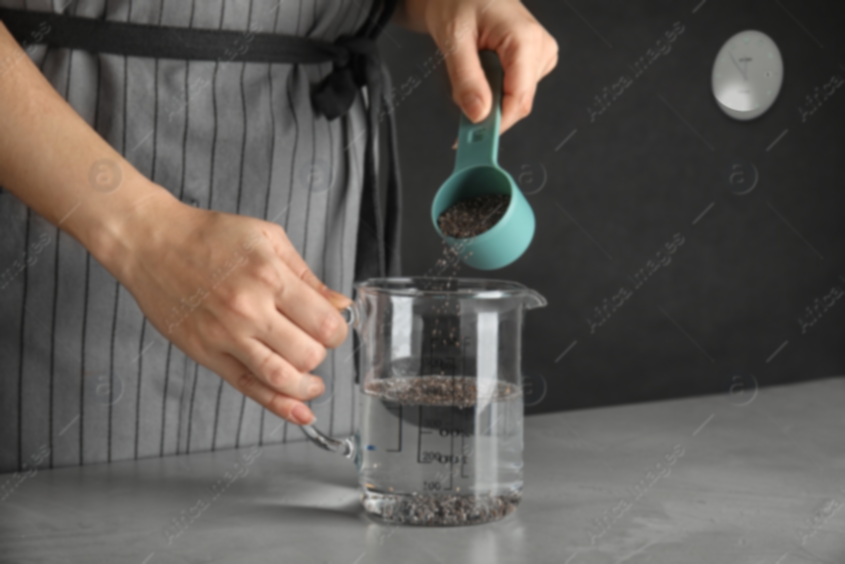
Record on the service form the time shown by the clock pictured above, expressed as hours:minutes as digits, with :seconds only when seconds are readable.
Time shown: 11:53
